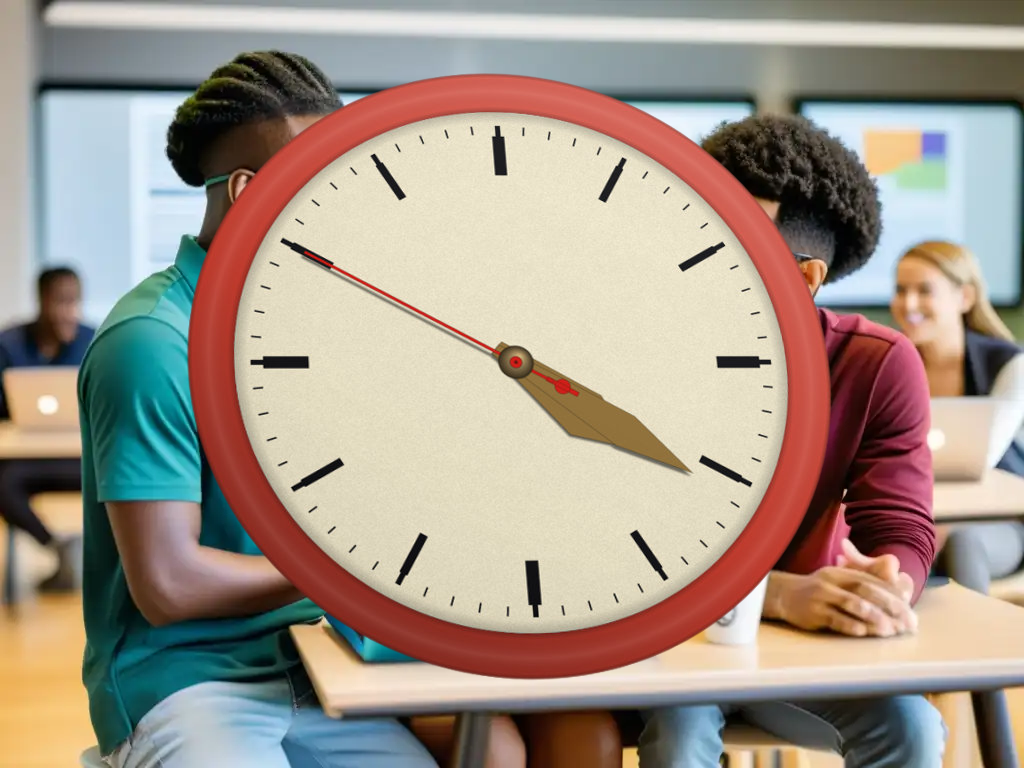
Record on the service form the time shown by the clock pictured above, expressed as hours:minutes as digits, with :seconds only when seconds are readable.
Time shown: 4:20:50
